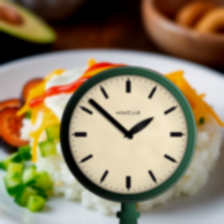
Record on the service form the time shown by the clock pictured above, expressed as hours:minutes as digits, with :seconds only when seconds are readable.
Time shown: 1:52
